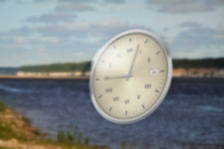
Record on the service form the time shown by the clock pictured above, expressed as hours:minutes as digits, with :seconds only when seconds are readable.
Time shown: 9:03
